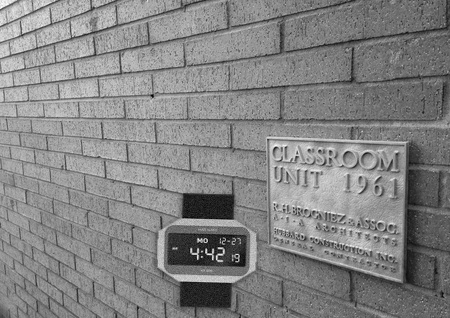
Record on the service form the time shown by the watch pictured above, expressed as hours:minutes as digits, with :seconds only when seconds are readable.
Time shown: 4:42:19
